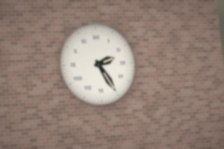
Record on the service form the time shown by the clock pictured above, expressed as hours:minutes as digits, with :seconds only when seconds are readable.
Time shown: 2:25
